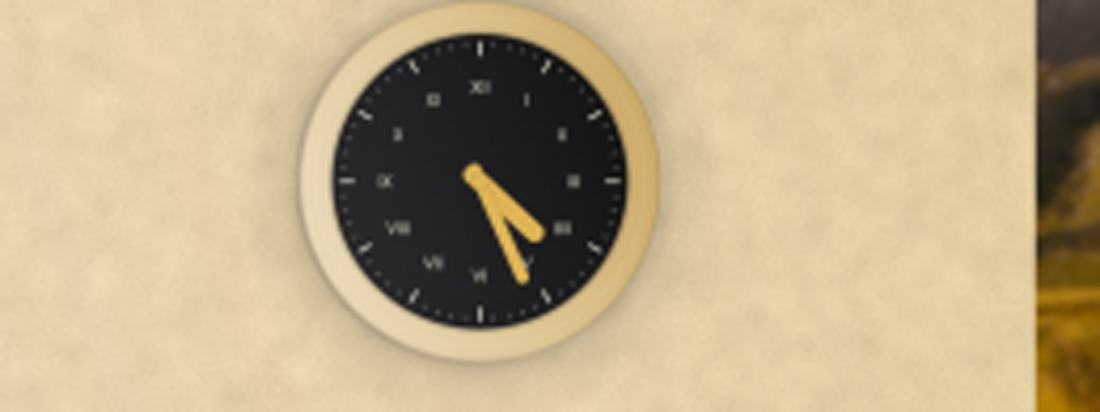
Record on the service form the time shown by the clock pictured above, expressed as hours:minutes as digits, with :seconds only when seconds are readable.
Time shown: 4:26
